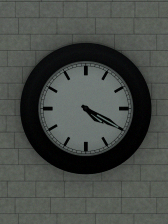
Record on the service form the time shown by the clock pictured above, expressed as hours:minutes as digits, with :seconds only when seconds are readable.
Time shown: 4:20
